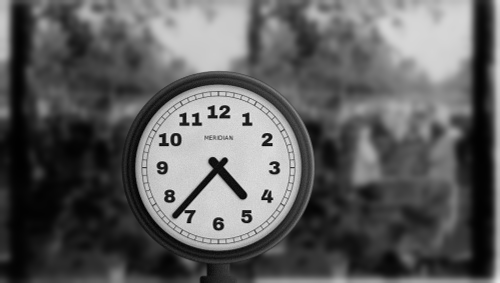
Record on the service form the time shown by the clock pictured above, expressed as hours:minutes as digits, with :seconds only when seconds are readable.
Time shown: 4:37
